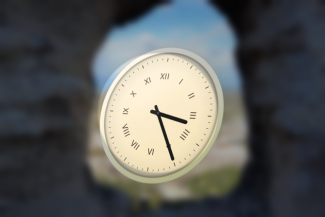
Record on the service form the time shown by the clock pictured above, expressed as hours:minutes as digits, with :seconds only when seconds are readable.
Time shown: 3:25
